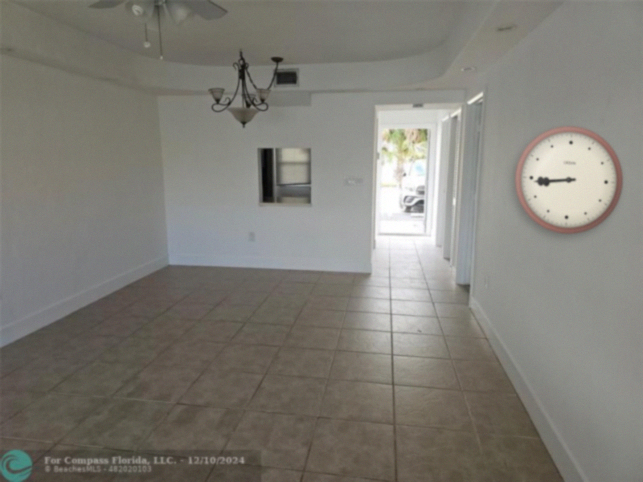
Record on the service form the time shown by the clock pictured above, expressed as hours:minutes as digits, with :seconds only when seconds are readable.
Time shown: 8:44
